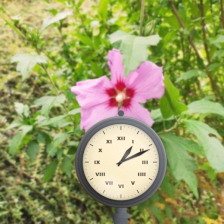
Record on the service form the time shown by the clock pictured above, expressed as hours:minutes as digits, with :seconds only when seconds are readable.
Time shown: 1:11
